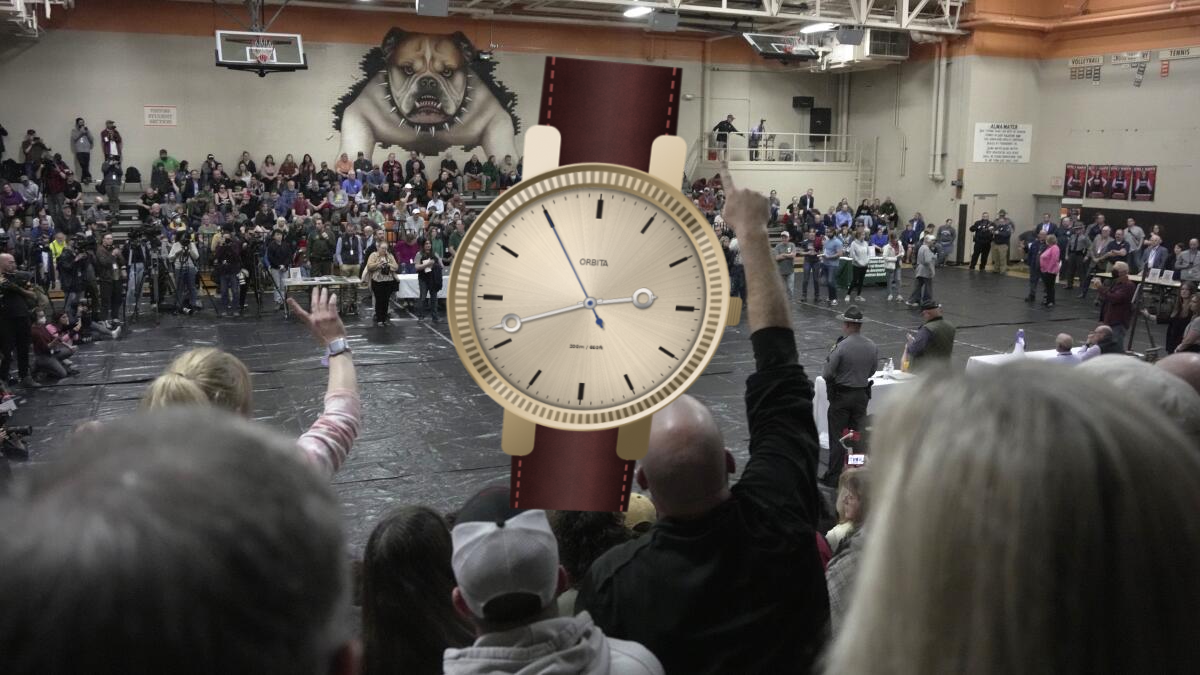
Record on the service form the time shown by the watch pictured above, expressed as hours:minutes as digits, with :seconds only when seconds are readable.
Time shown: 2:41:55
